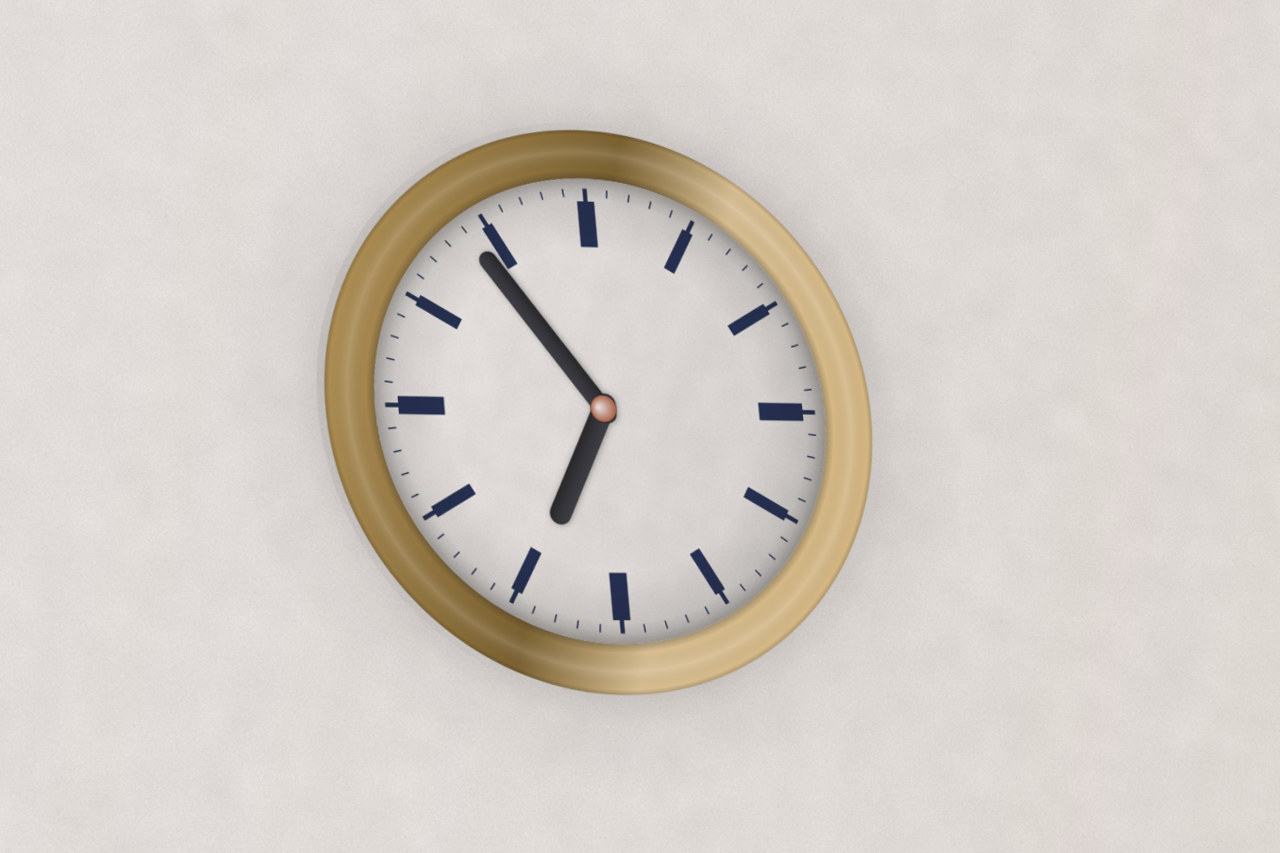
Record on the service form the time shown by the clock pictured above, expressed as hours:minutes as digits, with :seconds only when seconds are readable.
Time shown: 6:54
